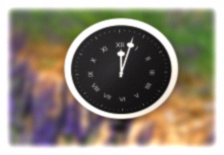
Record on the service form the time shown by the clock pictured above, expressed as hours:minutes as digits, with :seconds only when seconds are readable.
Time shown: 12:03
